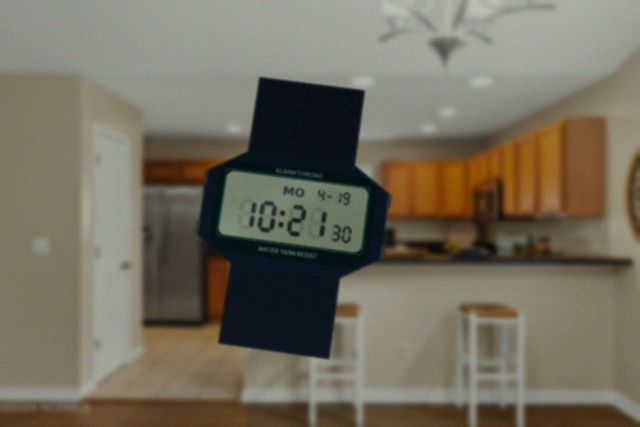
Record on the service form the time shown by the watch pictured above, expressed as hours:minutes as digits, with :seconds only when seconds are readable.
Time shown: 10:21:30
